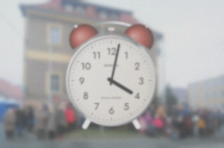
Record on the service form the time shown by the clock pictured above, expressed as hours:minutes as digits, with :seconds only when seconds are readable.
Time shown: 4:02
